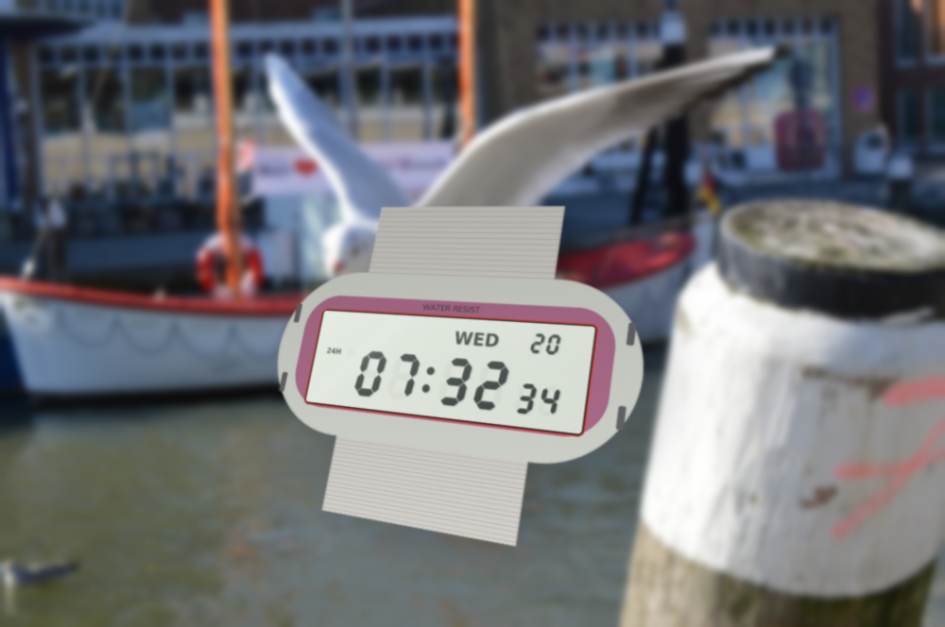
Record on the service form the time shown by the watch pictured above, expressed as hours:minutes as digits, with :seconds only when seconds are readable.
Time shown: 7:32:34
